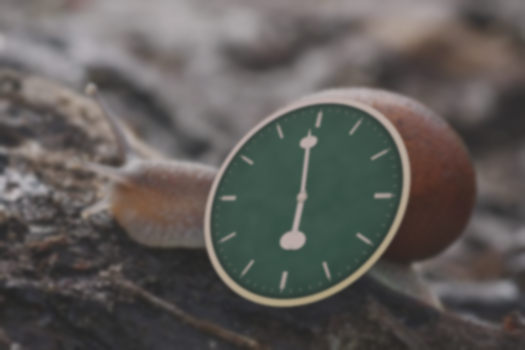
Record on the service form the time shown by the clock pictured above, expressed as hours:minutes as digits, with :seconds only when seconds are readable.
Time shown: 5:59
